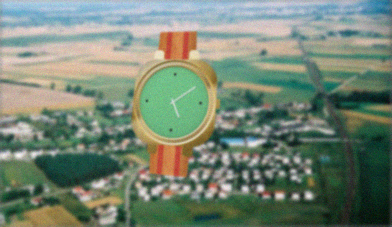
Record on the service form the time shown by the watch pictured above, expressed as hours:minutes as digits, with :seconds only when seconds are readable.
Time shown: 5:09
